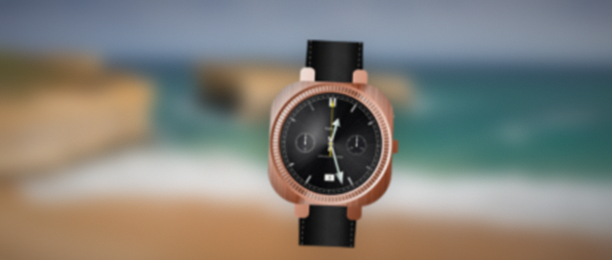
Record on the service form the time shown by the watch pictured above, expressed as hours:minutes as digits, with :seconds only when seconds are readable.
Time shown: 12:27
